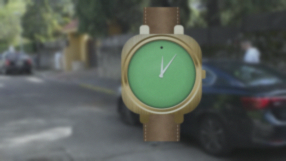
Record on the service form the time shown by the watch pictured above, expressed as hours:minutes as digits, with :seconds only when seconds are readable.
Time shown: 12:06
